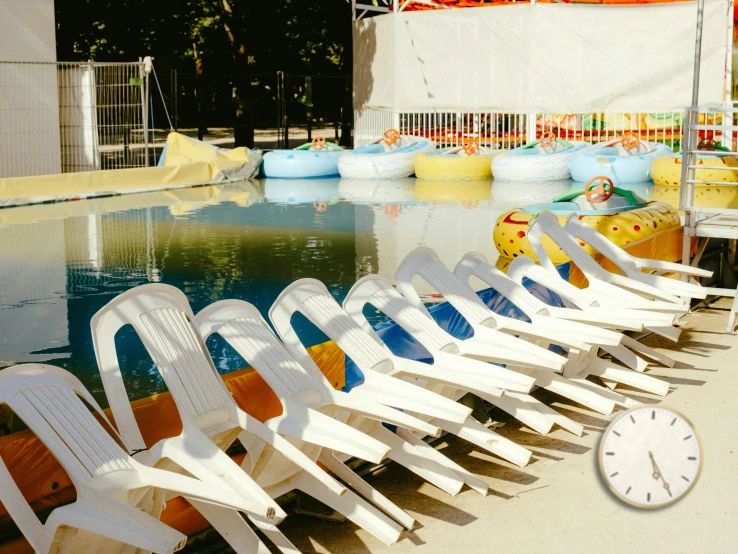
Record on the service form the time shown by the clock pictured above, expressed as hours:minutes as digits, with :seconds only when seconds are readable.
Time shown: 5:25
